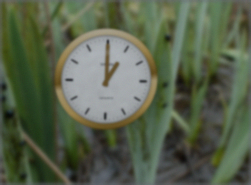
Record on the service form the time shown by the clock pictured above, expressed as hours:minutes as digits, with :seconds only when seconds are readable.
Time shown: 1:00
